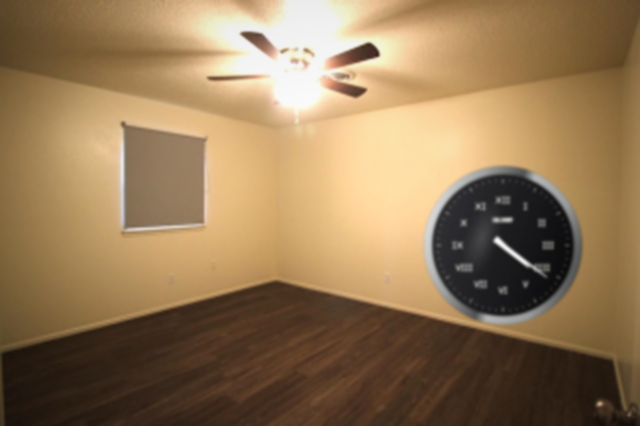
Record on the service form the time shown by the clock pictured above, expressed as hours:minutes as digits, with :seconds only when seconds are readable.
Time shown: 4:21
